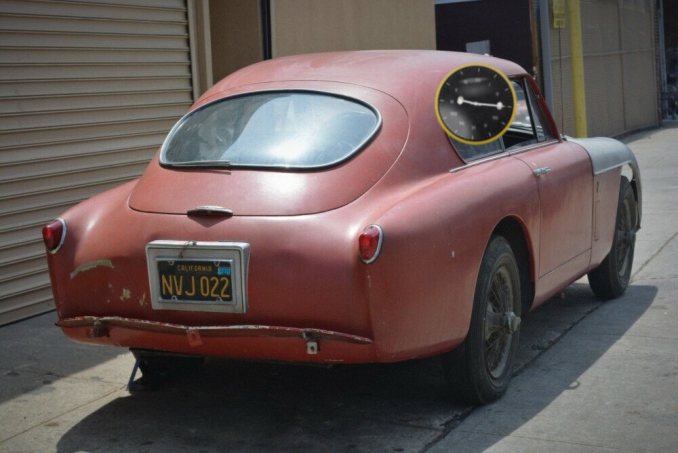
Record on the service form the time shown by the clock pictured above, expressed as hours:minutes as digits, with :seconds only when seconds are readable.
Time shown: 9:15
